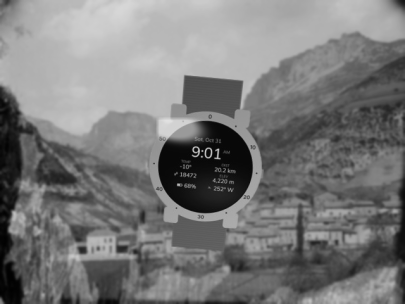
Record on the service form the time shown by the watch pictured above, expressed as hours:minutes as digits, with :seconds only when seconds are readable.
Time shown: 9:01
